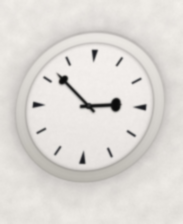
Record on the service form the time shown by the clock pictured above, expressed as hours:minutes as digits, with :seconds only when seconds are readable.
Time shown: 2:52
